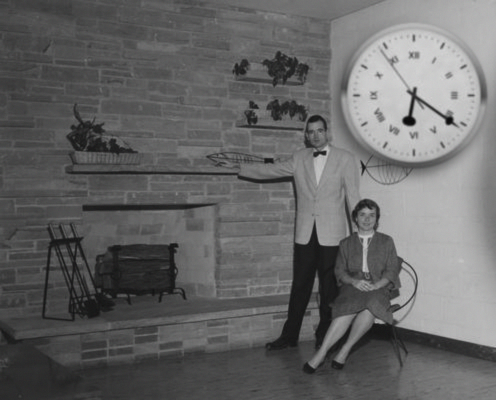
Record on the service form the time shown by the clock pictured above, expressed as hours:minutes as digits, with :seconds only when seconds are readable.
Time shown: 6:20:54
